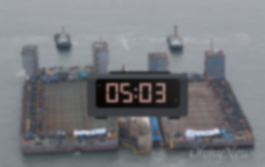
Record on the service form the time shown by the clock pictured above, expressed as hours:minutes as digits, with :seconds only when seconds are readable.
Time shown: 5:03
